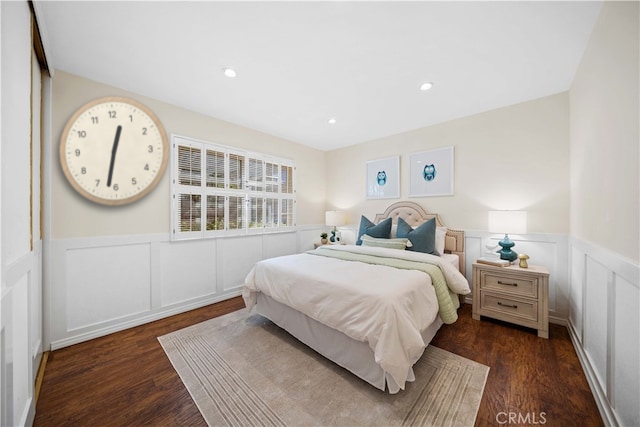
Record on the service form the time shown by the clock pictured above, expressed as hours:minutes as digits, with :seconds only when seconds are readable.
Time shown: 12:32
